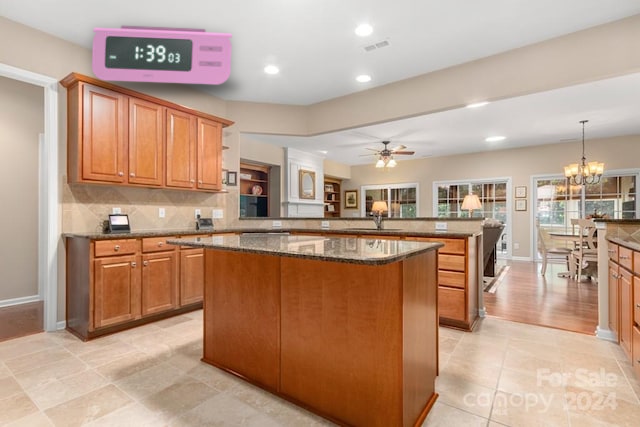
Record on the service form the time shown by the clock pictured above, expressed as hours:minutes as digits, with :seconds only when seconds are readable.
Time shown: 1:39:03
